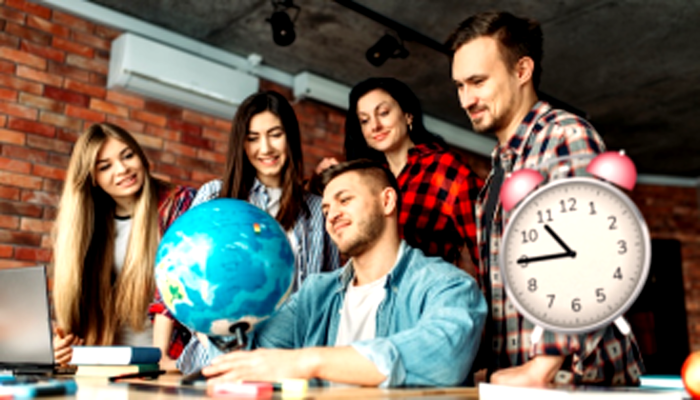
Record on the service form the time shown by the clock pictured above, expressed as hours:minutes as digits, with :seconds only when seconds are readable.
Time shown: 10:45
